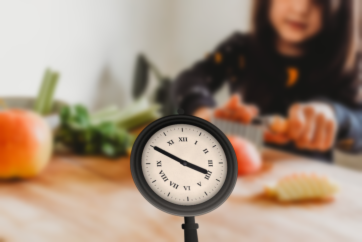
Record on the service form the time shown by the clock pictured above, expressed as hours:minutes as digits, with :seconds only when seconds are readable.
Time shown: 3:50
